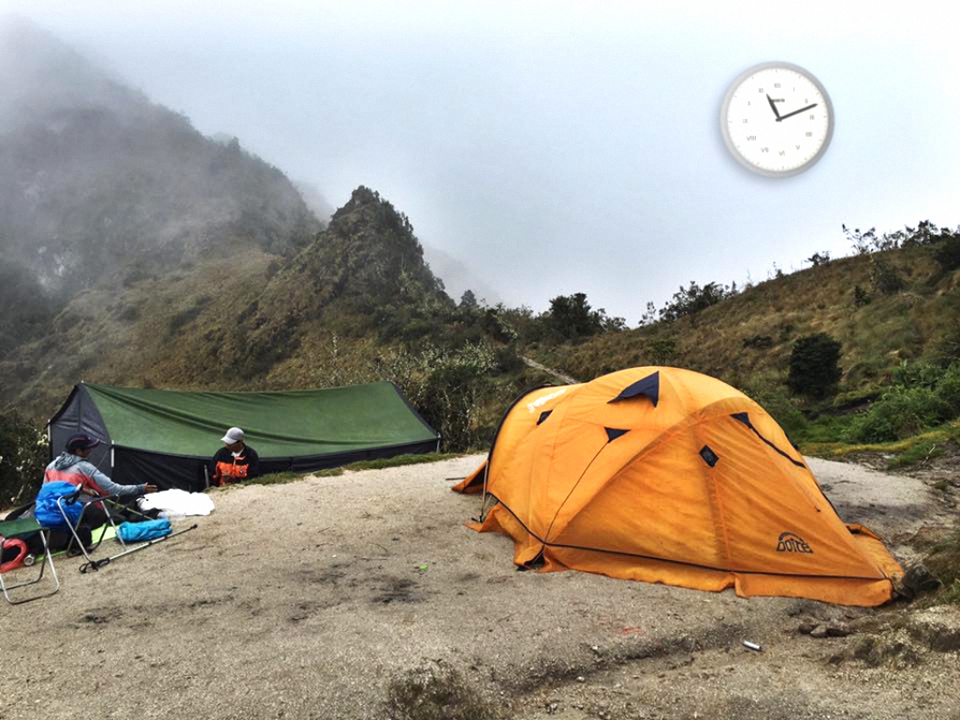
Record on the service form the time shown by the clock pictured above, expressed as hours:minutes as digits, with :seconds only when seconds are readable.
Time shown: 11:12
